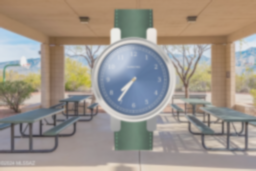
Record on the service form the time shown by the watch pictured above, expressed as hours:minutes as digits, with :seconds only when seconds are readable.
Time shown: 7:36
